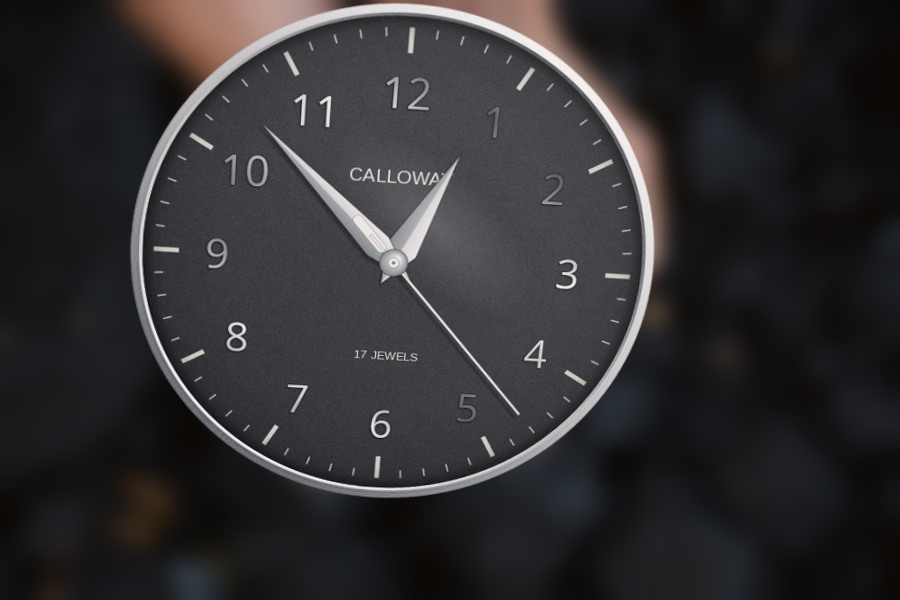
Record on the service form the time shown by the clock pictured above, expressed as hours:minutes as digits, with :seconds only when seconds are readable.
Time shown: 12:52:23
